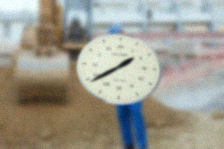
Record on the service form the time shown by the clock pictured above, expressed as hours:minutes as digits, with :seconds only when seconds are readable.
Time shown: 1:39
